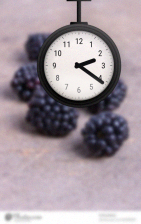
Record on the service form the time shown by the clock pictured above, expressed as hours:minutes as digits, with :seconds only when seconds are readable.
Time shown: 2:21
